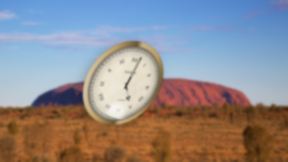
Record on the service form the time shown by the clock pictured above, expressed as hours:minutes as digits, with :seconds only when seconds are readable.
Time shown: 5:02
